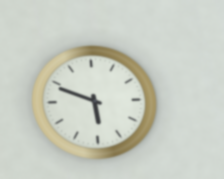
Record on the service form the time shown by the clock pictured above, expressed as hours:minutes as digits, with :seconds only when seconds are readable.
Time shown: 5:49
